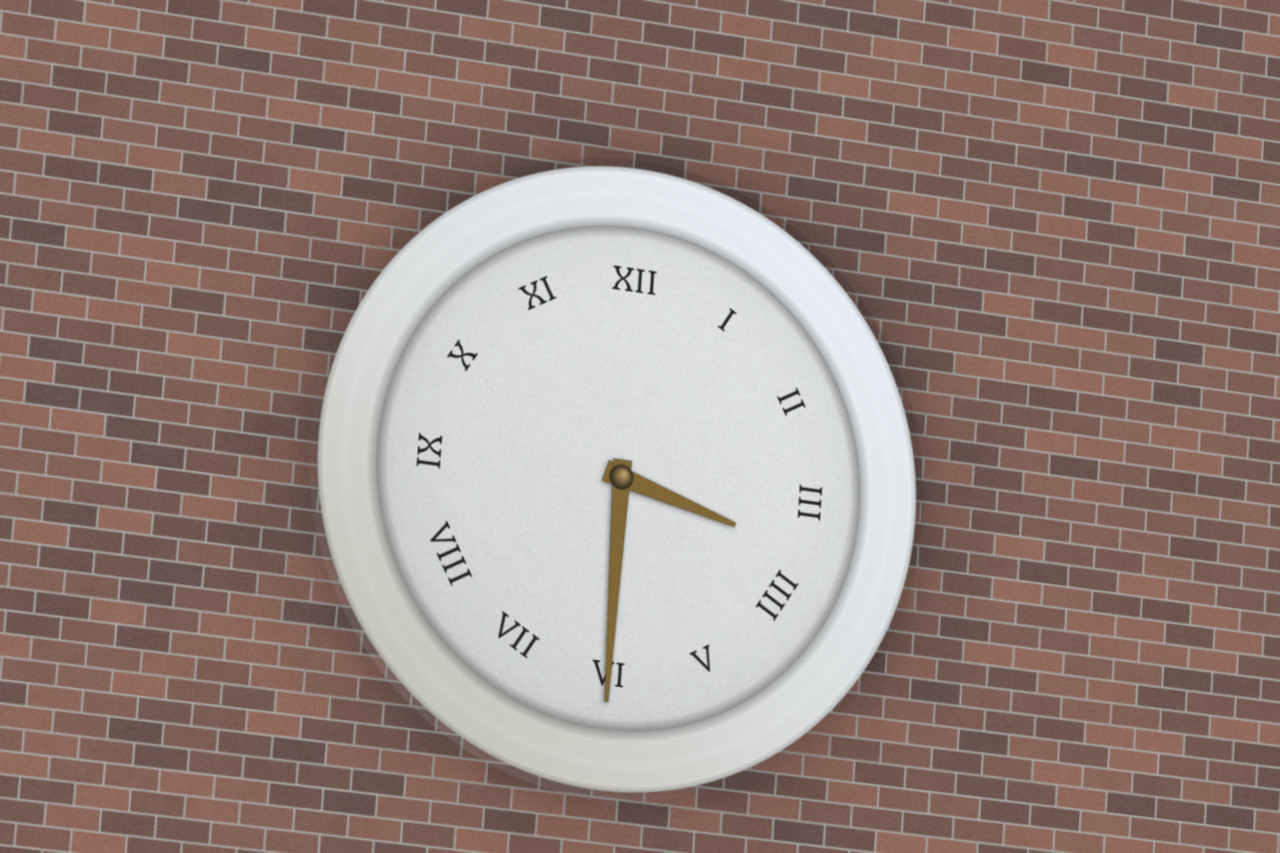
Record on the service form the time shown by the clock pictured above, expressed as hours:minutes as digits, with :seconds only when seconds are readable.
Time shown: 3:30
